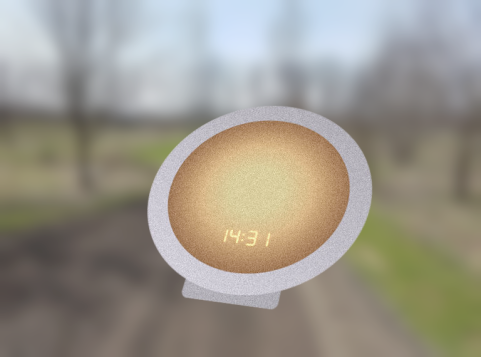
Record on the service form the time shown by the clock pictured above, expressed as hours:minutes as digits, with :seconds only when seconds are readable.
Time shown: 14:31
